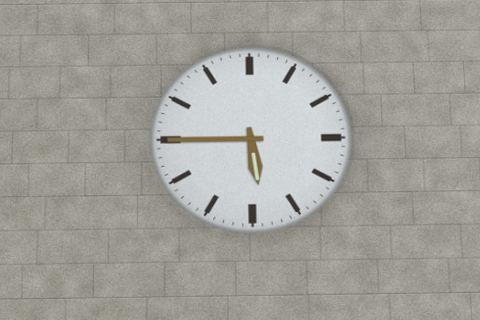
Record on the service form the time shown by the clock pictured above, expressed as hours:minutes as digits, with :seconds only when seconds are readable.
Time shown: 5:45
